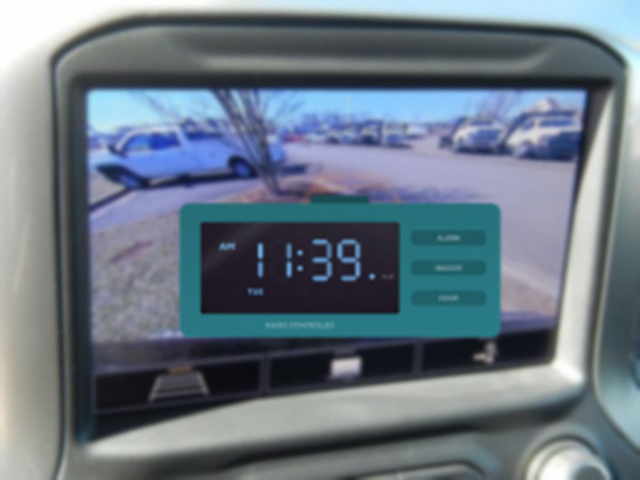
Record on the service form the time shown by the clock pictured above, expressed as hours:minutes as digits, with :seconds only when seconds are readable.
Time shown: 11:39
